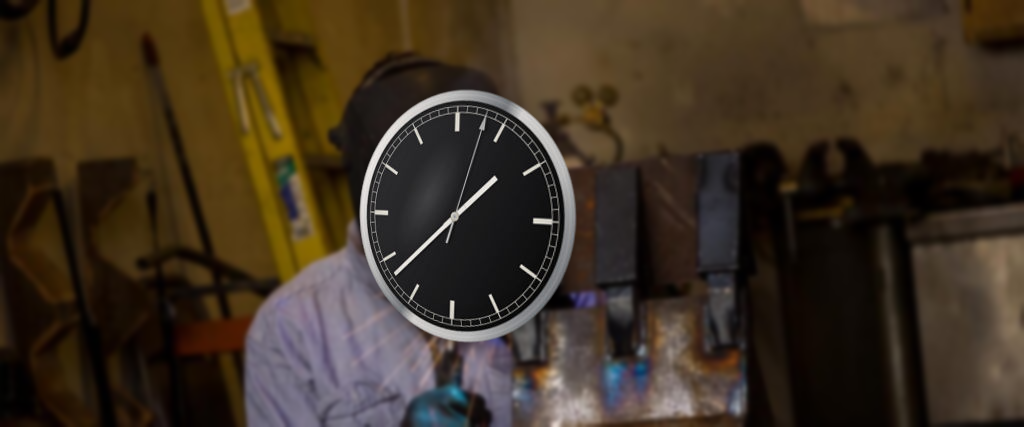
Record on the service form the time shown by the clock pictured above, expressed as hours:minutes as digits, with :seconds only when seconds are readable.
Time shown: 1:38:03
